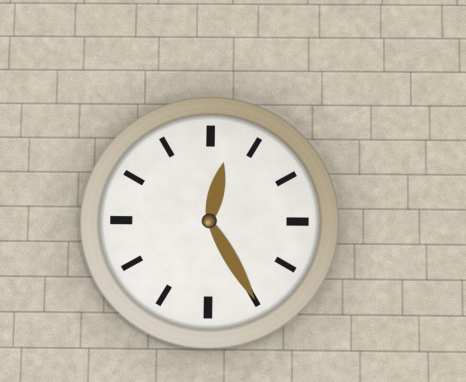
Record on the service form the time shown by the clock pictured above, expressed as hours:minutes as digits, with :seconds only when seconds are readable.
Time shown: 12:25
